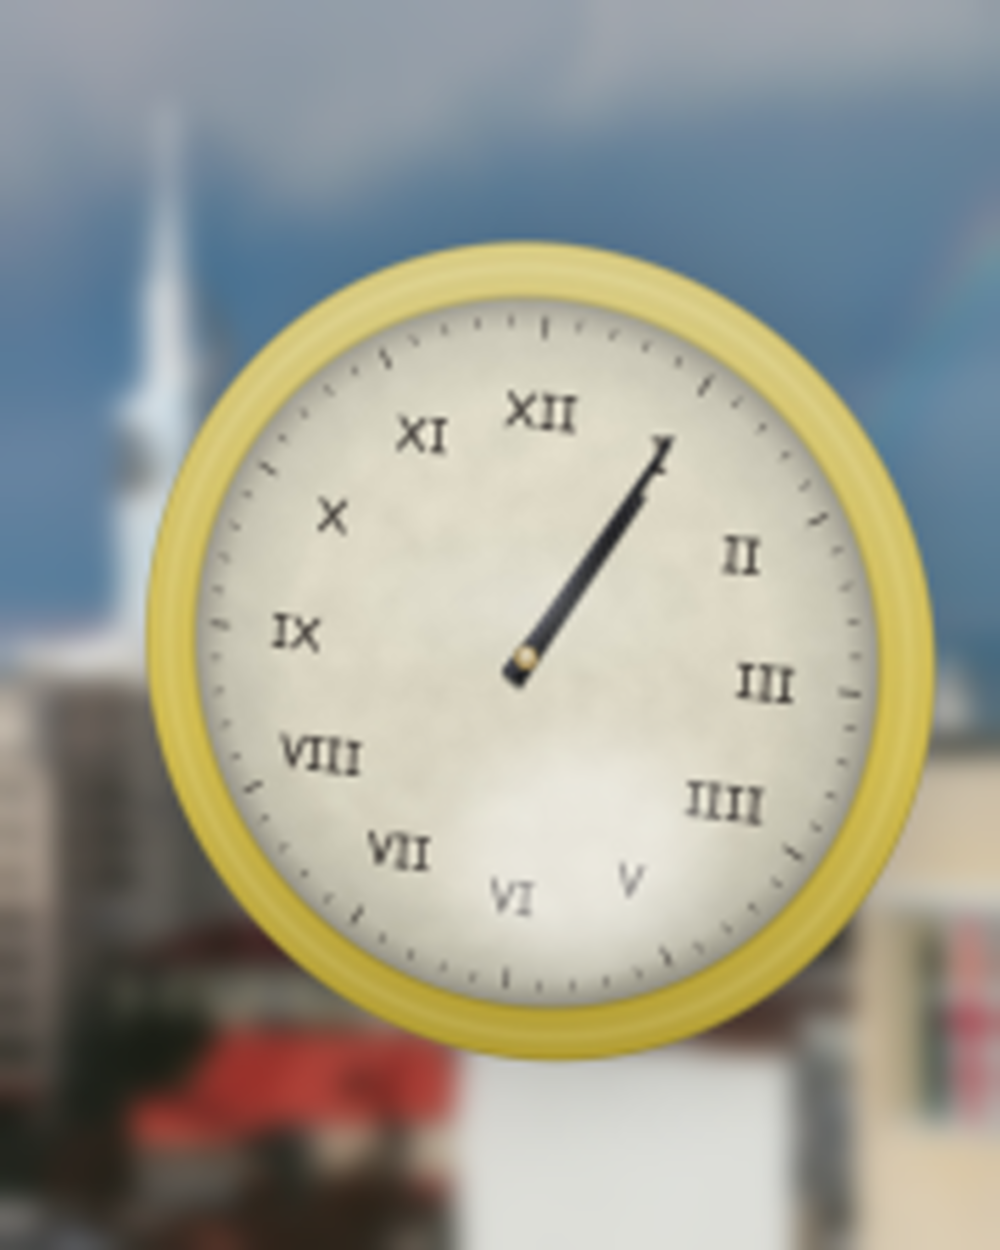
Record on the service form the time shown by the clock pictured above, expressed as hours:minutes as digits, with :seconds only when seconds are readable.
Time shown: 1:05
